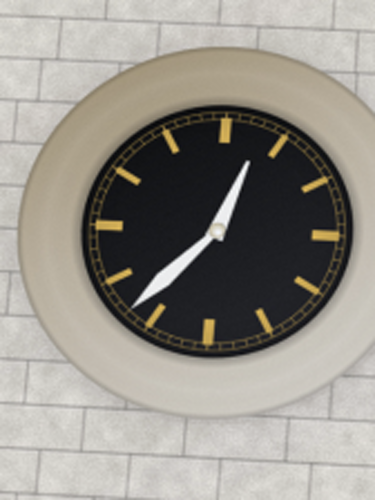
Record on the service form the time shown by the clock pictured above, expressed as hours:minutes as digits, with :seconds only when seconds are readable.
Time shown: 12:37
